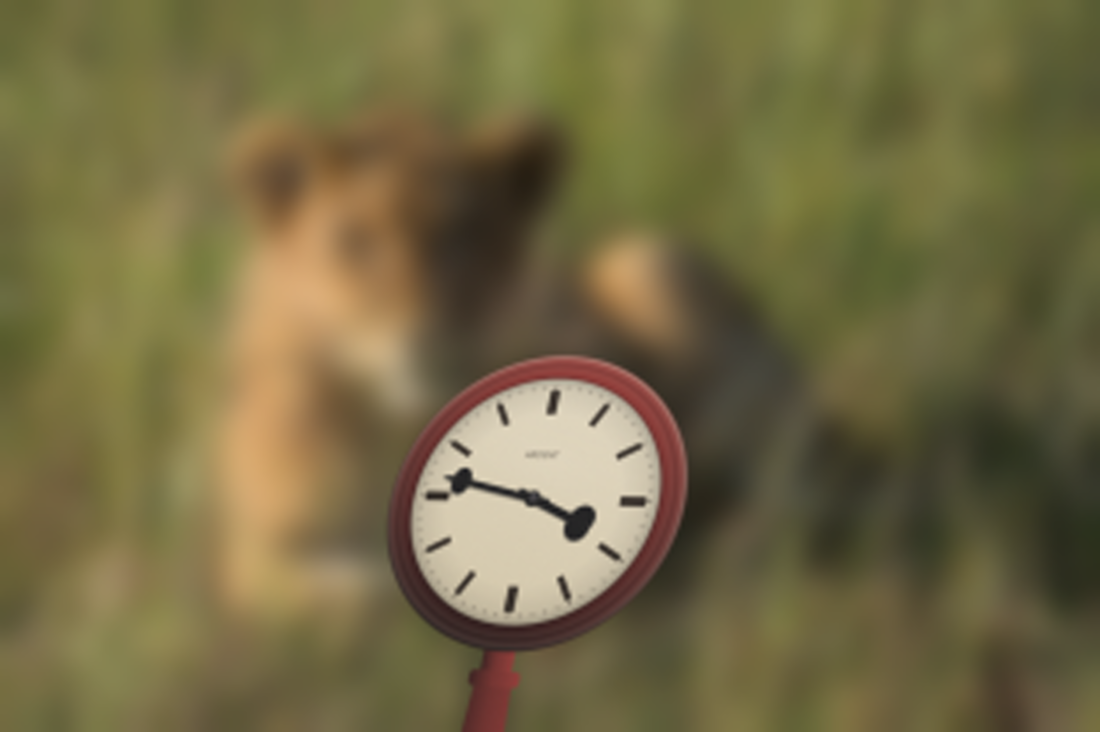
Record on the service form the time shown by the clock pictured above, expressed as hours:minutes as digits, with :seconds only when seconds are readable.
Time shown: 3:47
